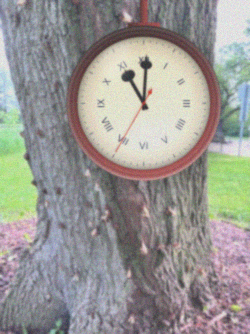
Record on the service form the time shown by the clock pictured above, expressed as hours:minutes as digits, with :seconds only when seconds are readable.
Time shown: 11:00:35
